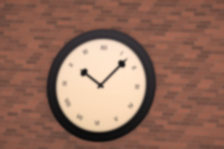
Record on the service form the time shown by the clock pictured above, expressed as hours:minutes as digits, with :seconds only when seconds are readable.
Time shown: 10:07
